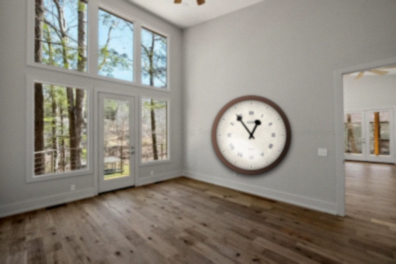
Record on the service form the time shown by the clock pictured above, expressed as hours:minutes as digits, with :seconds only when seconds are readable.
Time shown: 12:54
